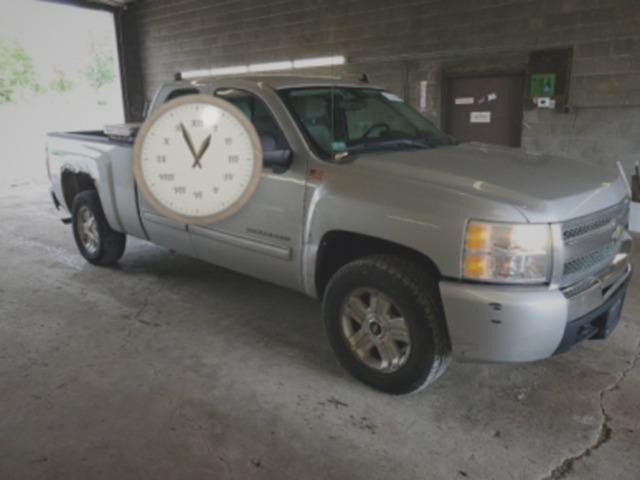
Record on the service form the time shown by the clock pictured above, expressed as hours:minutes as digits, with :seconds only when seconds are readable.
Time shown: 12:56
